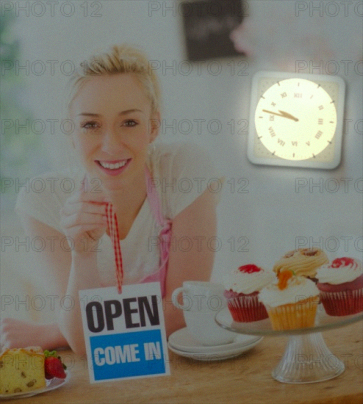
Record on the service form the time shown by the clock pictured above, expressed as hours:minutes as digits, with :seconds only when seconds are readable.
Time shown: 9:47
